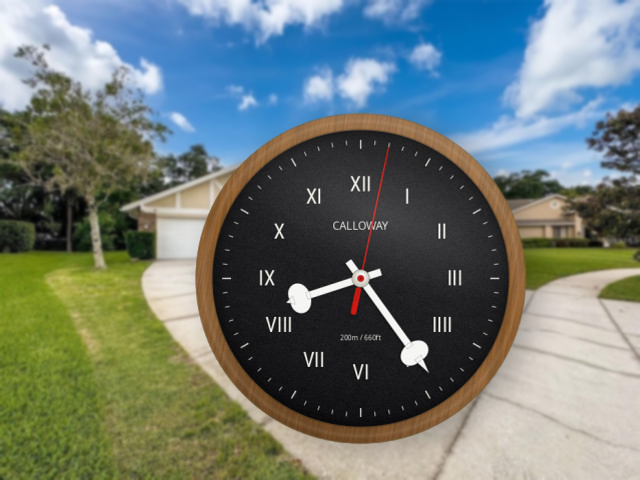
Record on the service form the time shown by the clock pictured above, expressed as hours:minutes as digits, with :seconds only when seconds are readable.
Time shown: 8:24:02
